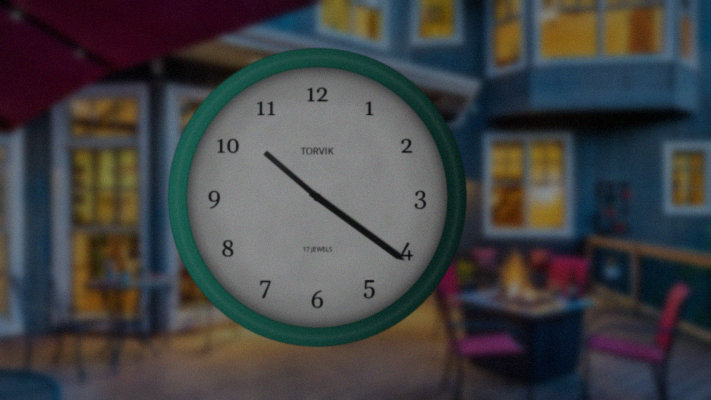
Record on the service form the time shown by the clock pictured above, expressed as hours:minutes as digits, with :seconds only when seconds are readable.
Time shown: 10:21
